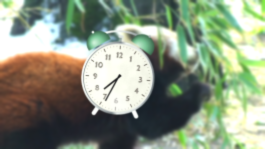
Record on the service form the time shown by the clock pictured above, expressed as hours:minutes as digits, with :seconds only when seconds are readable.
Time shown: 7:34
